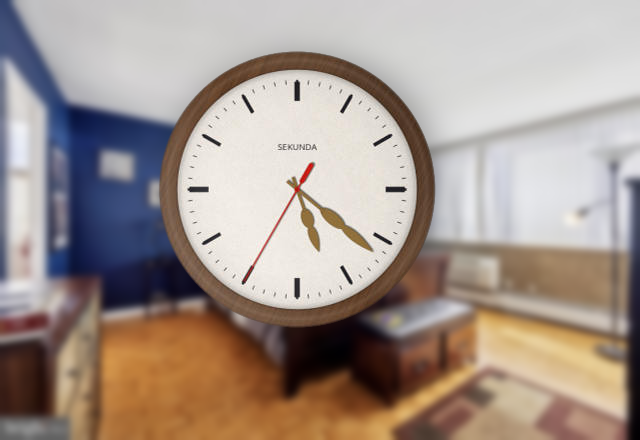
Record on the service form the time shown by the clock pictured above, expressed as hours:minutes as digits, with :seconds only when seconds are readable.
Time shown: 5:21:35
